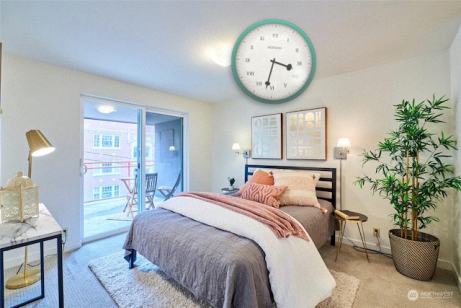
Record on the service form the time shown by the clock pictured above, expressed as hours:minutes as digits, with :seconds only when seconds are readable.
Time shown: 3:32
